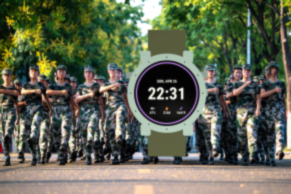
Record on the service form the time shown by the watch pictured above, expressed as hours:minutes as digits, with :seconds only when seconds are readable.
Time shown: 22:31
